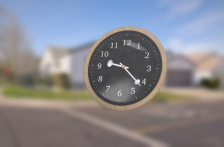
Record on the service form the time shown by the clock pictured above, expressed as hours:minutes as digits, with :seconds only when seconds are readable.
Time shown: 9:22
